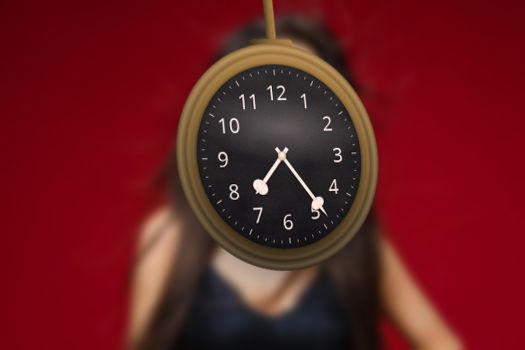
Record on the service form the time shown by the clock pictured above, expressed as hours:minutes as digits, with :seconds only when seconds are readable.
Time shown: 7:24
